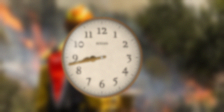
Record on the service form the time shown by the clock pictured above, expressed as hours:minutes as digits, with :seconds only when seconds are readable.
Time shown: 8:43
